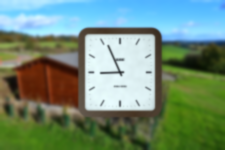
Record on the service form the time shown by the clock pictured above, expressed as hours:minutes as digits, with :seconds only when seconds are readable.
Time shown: 8:56
